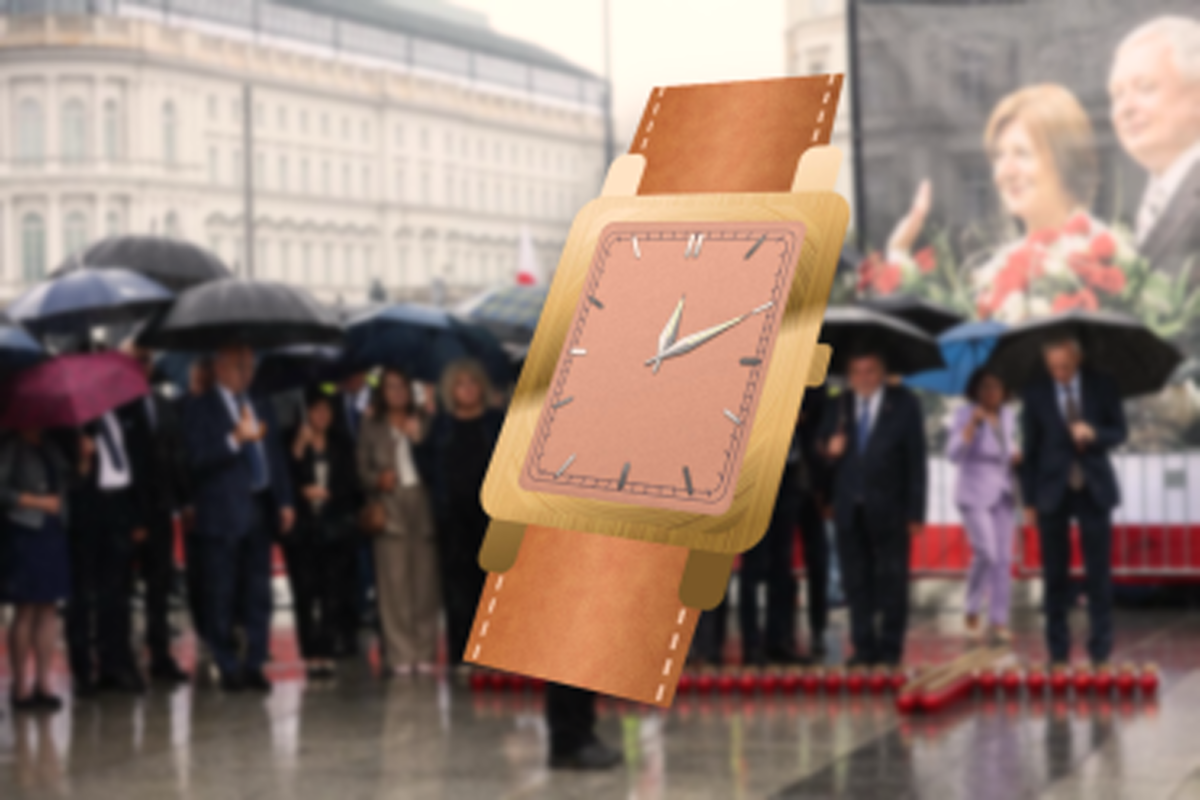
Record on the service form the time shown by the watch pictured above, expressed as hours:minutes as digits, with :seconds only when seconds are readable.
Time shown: 12:10
